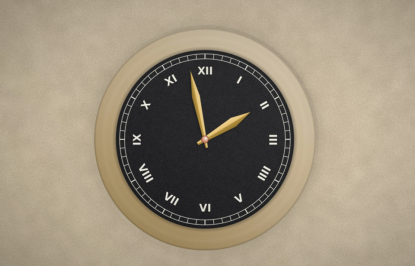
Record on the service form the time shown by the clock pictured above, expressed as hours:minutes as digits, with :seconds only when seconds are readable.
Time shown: 1:58
